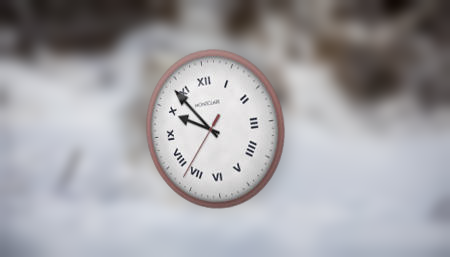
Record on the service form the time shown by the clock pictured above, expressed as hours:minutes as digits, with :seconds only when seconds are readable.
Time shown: 9:53:37
